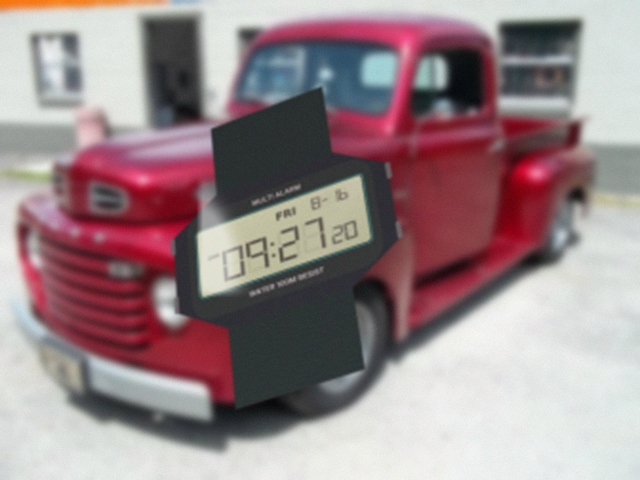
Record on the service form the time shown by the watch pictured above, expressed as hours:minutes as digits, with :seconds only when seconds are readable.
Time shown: 9:27:20
